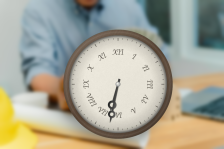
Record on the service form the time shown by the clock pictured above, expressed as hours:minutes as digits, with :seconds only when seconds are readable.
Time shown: 6:32
